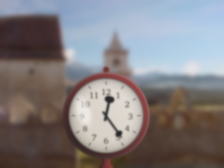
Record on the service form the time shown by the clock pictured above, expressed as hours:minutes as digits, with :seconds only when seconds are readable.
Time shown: 12:24
